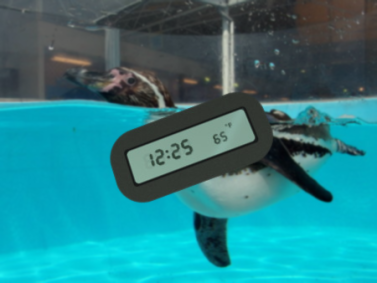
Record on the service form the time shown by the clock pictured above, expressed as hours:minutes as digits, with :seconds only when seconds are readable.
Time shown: 12:25
